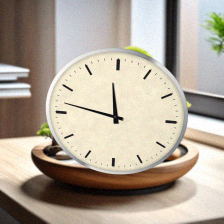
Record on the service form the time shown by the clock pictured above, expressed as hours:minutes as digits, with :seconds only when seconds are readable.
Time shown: 11:47
